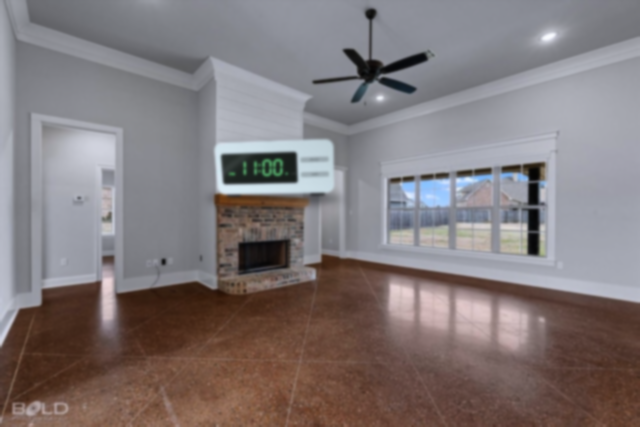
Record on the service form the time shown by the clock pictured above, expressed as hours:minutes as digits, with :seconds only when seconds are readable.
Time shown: 11:00
